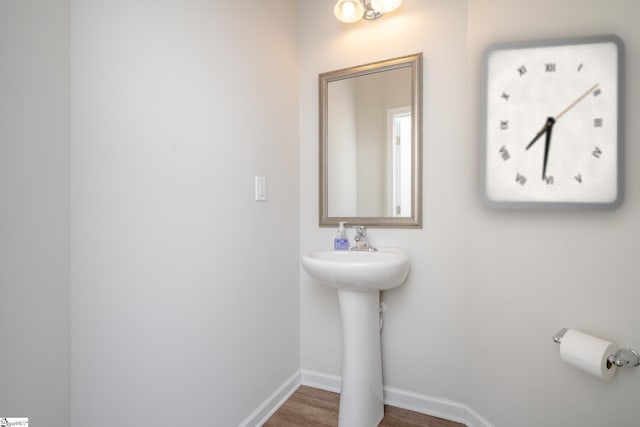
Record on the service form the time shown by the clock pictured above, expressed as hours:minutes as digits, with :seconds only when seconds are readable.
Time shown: 7:31:09
